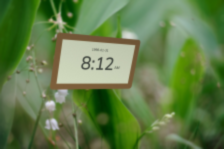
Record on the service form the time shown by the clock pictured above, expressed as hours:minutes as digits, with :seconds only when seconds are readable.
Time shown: 8:12
